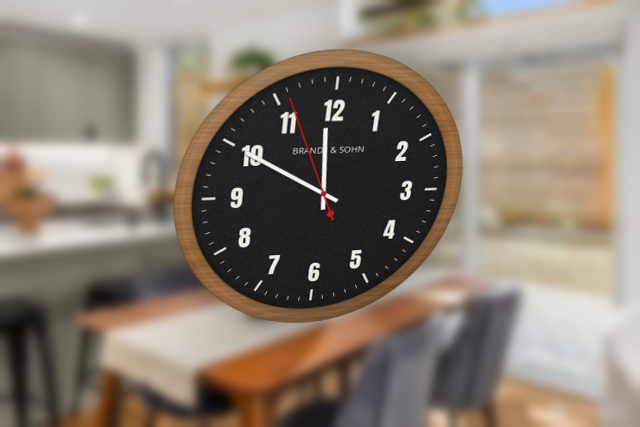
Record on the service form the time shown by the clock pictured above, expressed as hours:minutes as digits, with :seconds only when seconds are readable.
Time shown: 11:49:56
